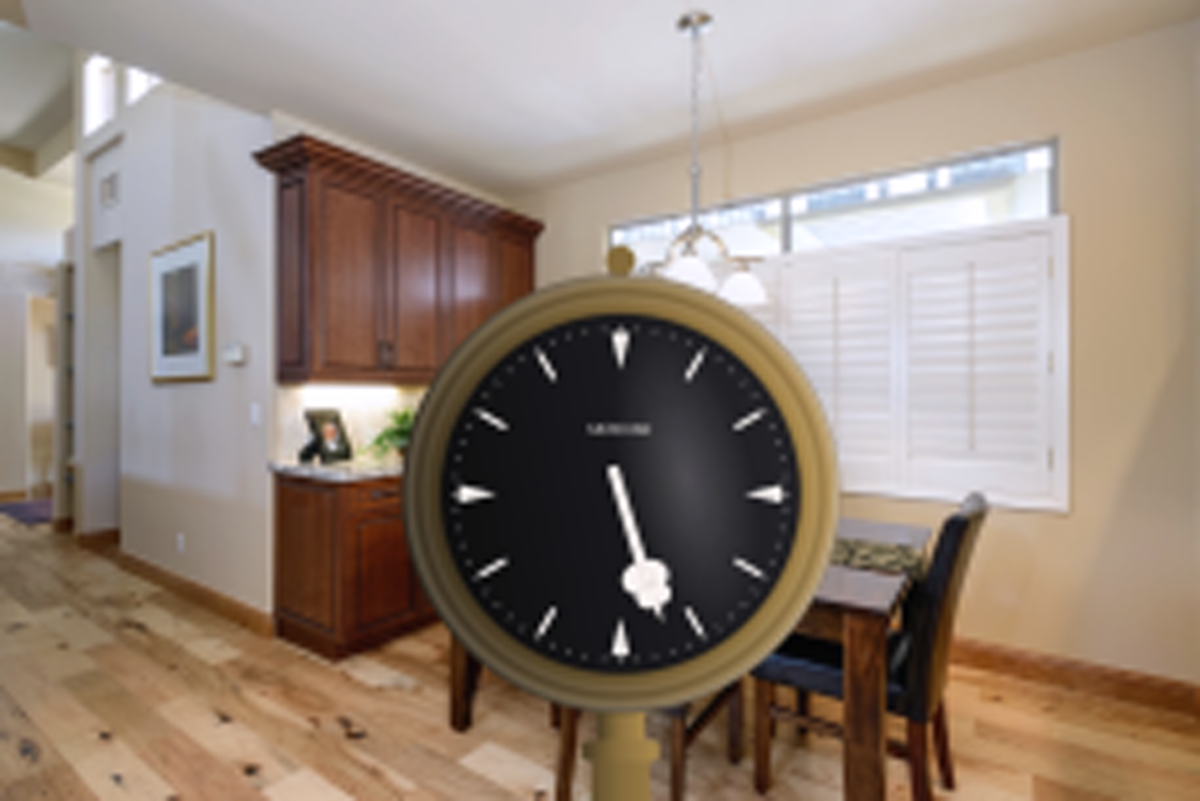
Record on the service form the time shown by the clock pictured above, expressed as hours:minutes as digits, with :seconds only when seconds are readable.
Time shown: 5:27
